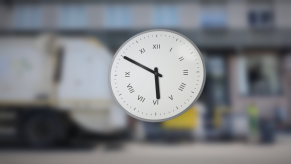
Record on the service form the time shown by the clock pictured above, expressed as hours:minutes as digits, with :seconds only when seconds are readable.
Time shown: 5:50
